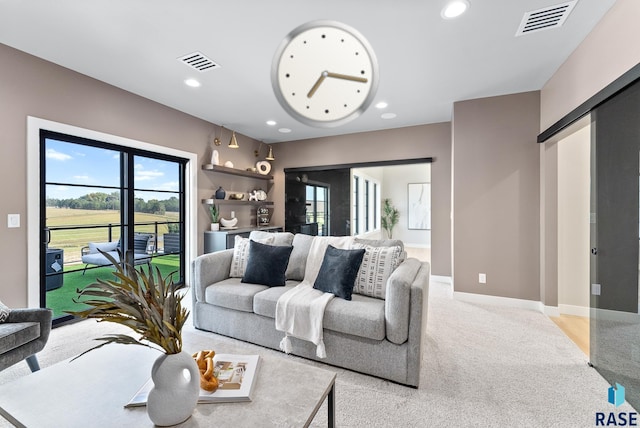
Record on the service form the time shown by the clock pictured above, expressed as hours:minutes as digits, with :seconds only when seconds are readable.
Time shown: 7:17
